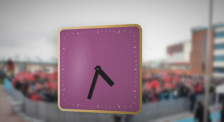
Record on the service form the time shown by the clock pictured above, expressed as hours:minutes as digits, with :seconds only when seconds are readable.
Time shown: 4:33
